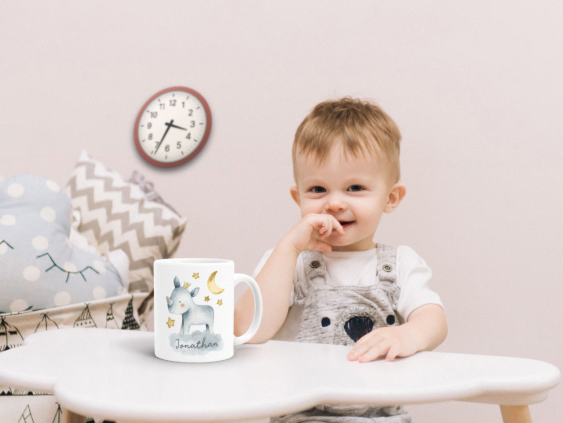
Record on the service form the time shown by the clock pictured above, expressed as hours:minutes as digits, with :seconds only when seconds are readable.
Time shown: 3:34
